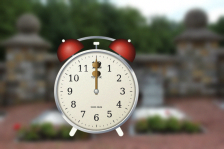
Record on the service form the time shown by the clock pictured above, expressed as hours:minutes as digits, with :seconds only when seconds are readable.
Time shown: 12:00
